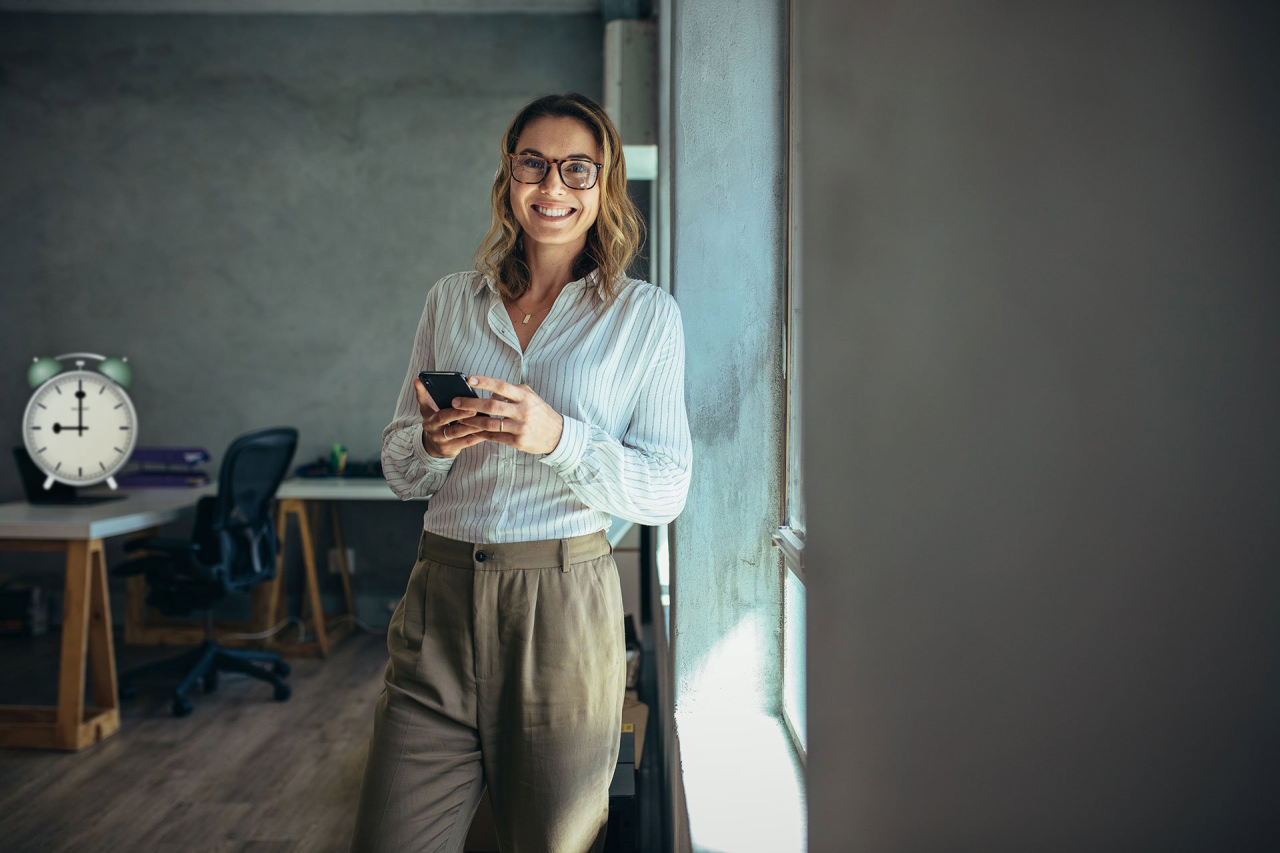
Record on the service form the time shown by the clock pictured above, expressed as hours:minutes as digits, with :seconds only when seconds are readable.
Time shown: 9:00
